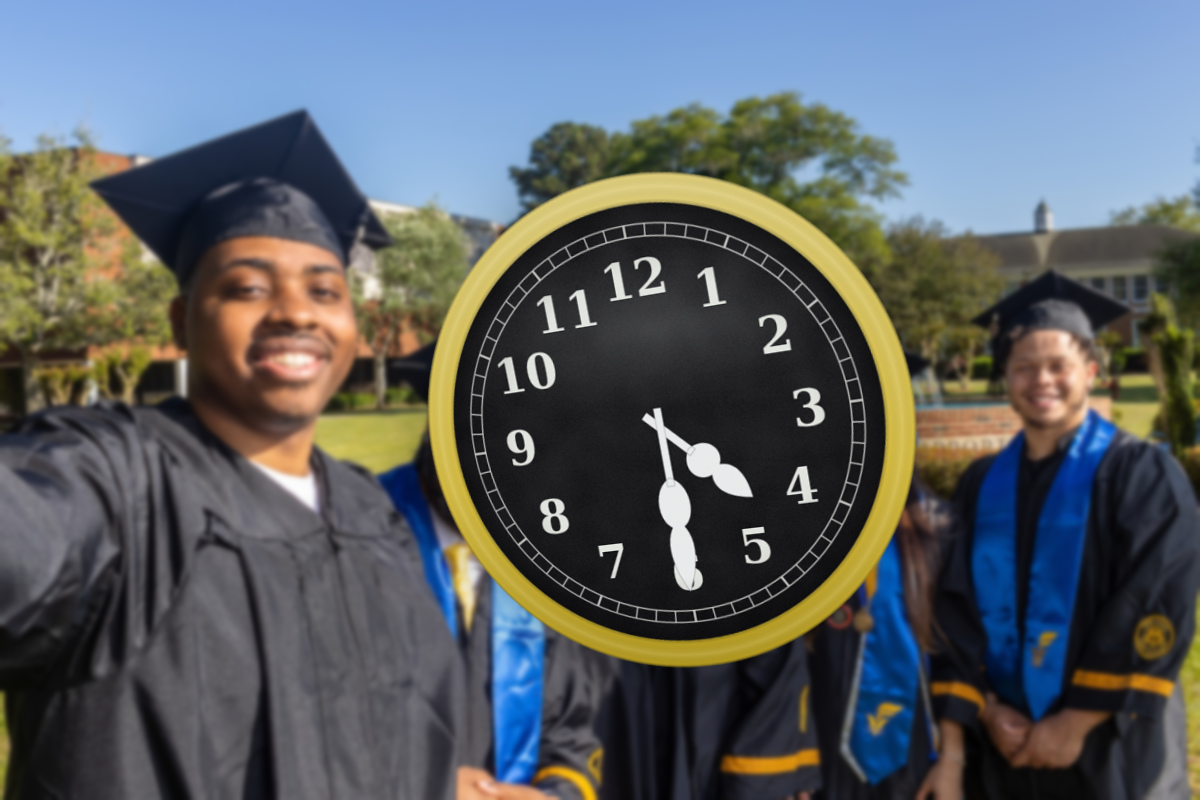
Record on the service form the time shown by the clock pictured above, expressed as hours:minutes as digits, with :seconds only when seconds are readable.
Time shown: 4:30
